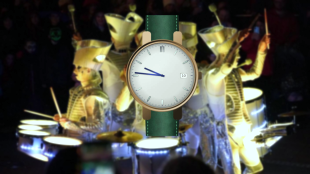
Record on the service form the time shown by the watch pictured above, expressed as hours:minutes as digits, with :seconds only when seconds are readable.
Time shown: 9:46
